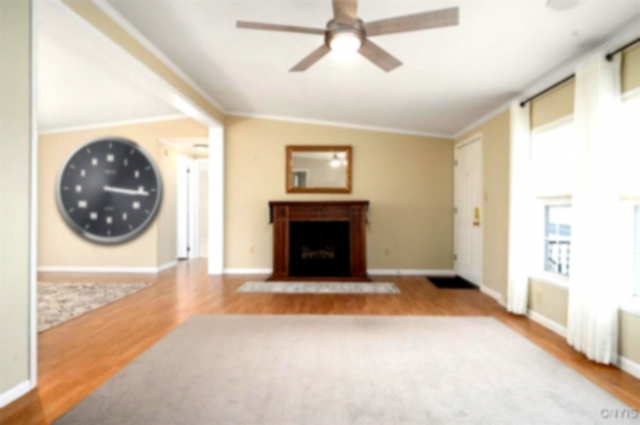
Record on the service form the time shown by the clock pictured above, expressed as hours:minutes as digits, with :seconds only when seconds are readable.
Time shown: 3:16
